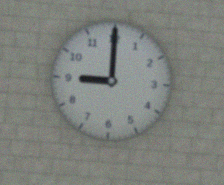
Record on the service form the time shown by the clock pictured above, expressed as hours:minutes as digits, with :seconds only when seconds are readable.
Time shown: 9:00
